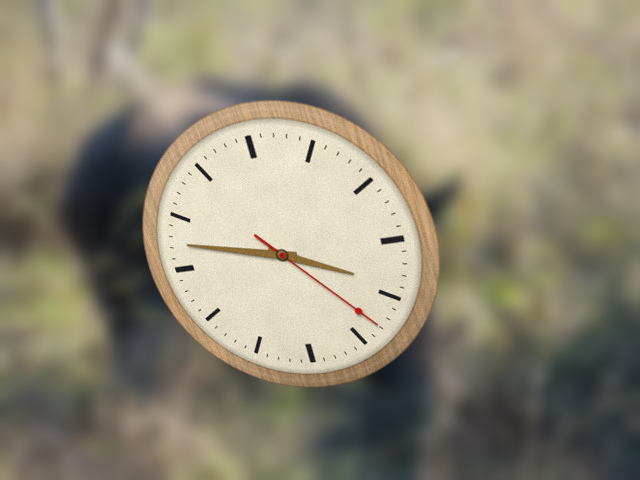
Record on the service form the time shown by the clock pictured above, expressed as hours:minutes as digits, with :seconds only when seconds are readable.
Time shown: 3:47:23
